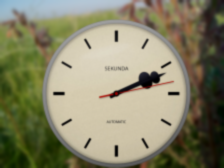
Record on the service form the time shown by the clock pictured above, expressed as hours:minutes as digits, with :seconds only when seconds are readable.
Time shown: 2:11:13
